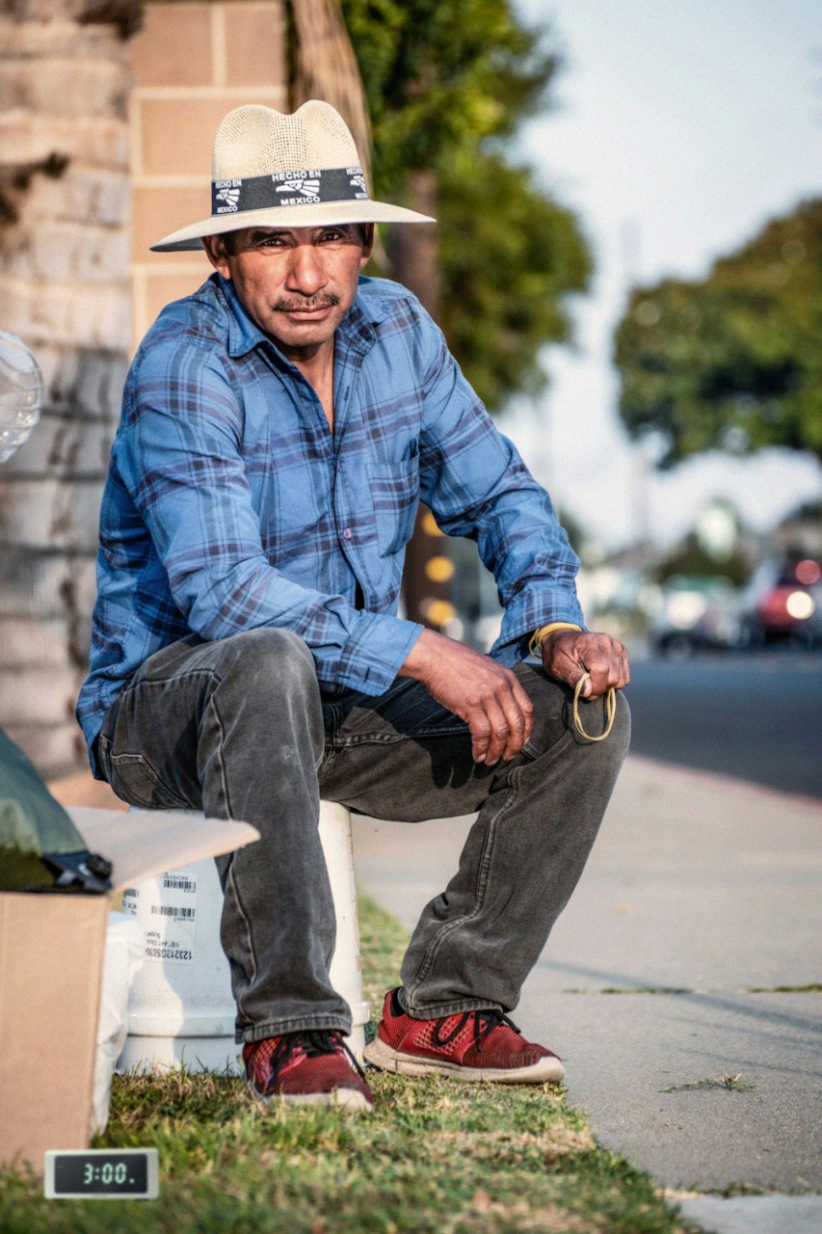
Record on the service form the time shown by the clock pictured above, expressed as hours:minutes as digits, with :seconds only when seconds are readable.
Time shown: 3:00
